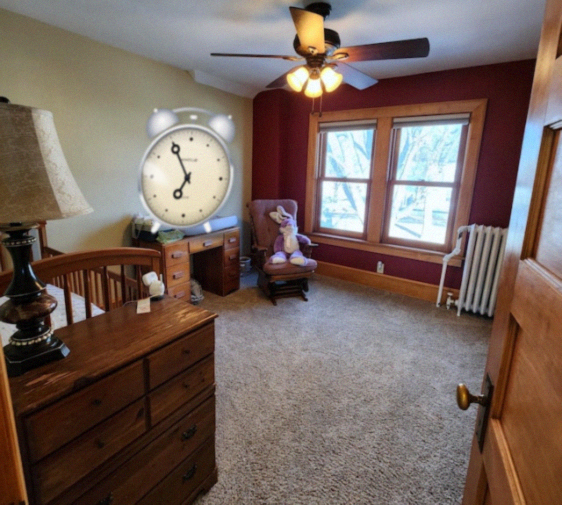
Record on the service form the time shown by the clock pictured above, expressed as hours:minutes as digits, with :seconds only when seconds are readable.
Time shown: 6:55
